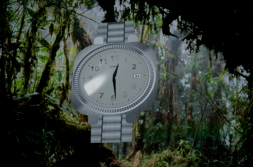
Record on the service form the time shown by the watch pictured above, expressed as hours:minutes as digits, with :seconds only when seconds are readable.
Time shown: 12:29
